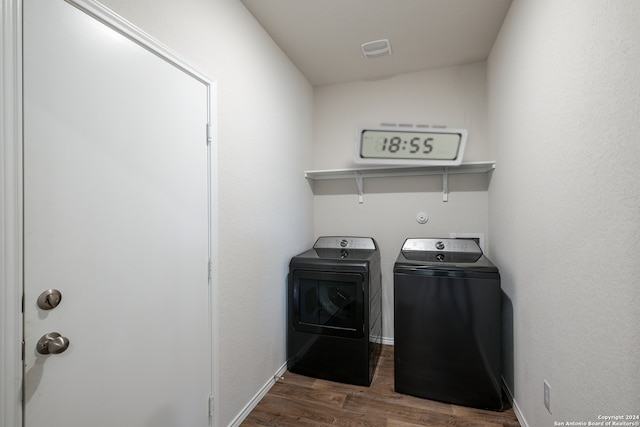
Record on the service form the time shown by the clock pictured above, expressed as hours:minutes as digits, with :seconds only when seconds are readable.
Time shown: 18:55
